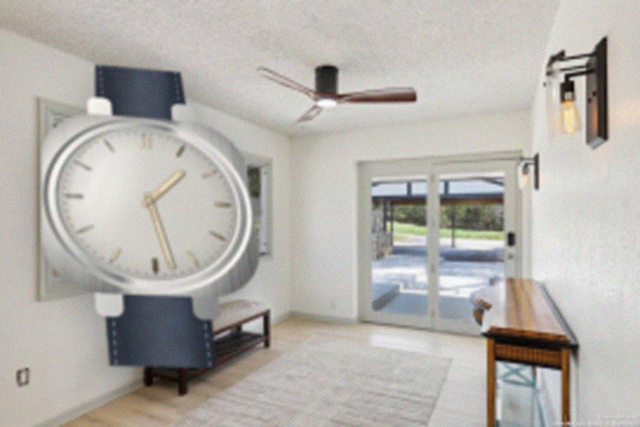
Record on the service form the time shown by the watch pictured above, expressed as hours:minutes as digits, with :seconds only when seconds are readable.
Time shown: 1:28
